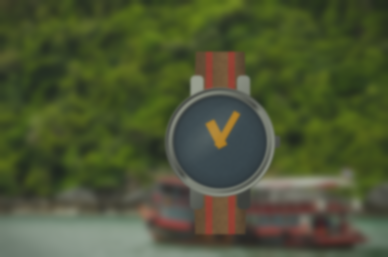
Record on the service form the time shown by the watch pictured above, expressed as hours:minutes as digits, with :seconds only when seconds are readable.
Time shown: 11:05
